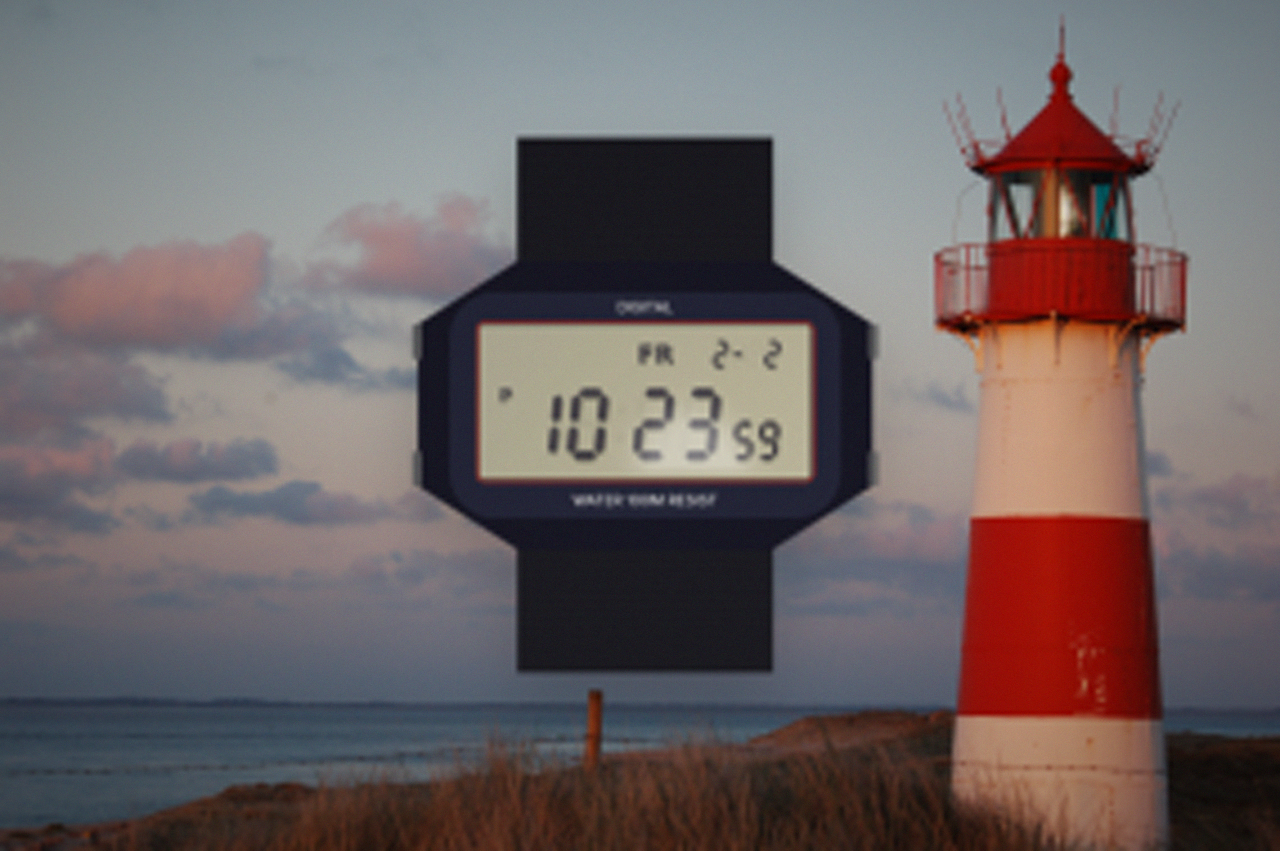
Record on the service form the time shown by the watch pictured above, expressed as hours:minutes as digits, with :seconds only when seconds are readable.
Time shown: 10:23:59
